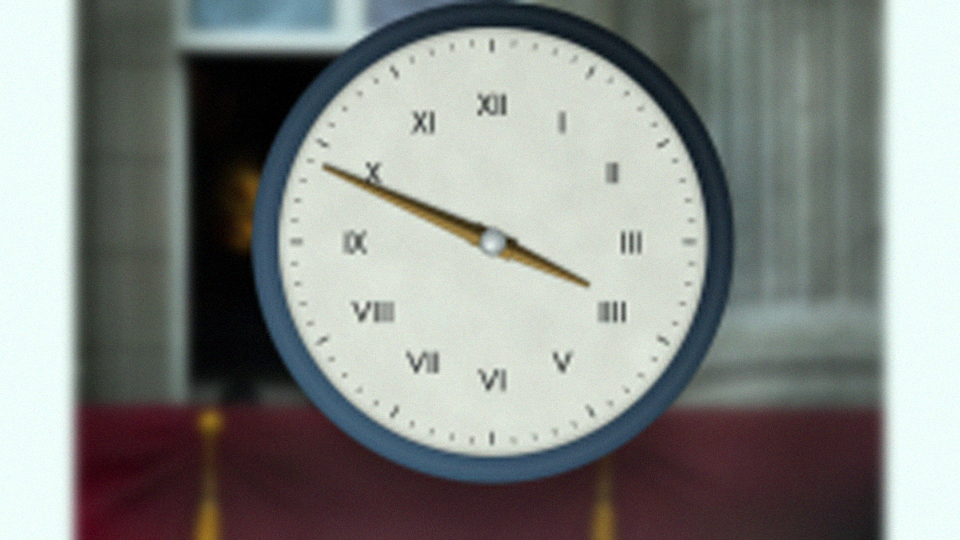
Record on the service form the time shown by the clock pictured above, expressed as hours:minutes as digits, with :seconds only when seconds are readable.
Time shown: 3:49
